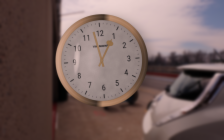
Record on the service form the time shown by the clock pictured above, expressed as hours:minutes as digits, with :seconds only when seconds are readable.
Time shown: 12:58
